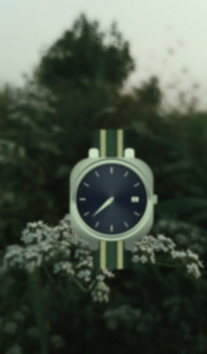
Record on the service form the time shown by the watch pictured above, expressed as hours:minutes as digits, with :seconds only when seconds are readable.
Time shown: 7:38
